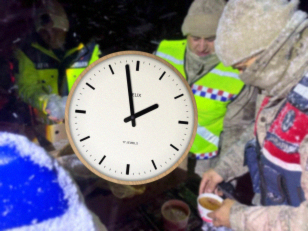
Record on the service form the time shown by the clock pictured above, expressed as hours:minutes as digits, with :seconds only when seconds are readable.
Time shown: 1:58
